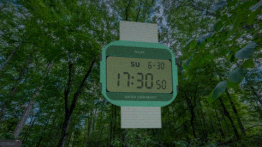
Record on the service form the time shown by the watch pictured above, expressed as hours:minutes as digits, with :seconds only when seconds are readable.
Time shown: 17:30:50
